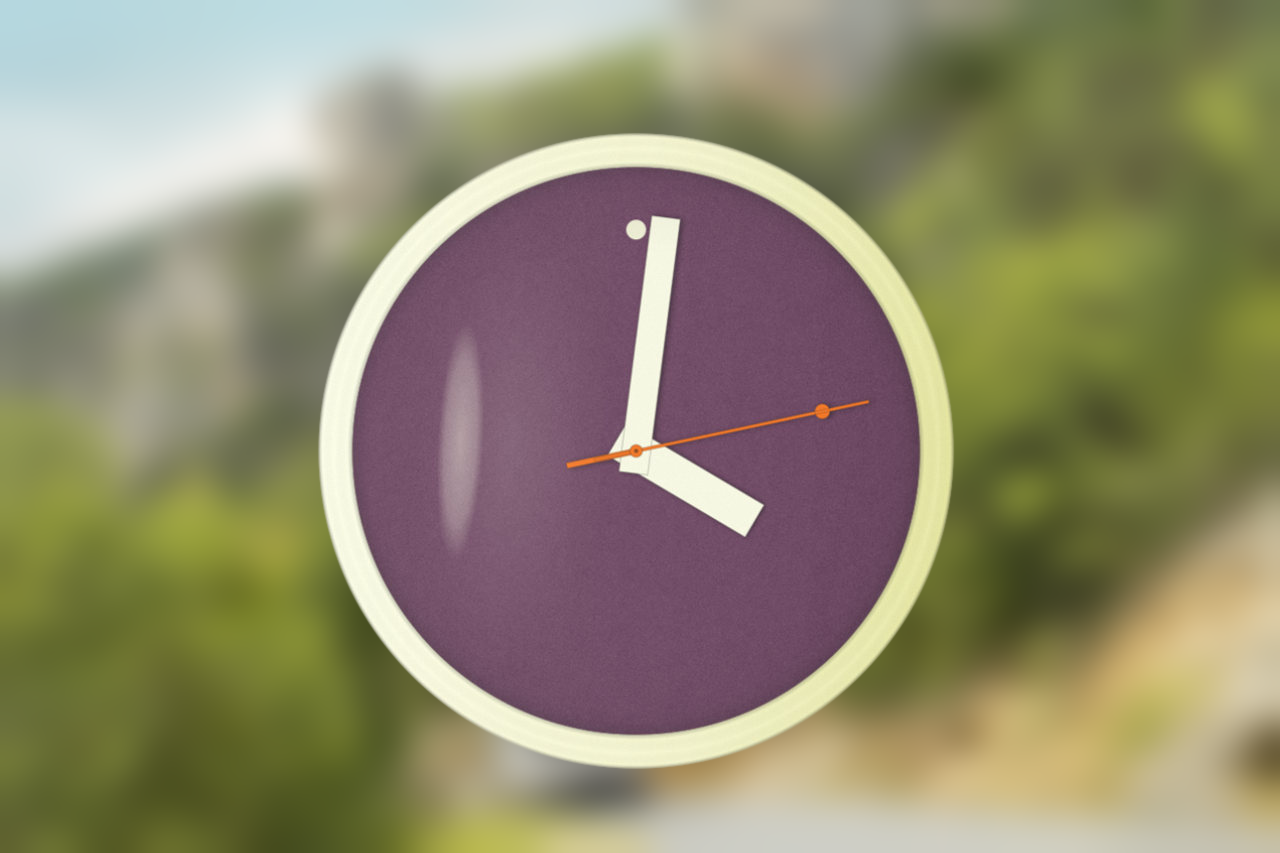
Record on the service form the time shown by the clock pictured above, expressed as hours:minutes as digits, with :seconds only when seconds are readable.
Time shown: 4:01:13
